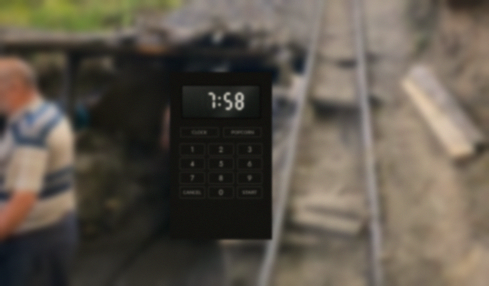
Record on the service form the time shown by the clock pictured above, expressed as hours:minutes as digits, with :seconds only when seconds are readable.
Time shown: 7:58
